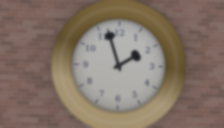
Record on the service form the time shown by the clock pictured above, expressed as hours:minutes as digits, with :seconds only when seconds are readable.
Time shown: 1:57
